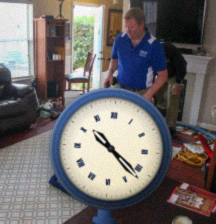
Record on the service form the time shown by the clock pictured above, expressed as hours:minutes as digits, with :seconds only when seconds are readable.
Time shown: 10:22
